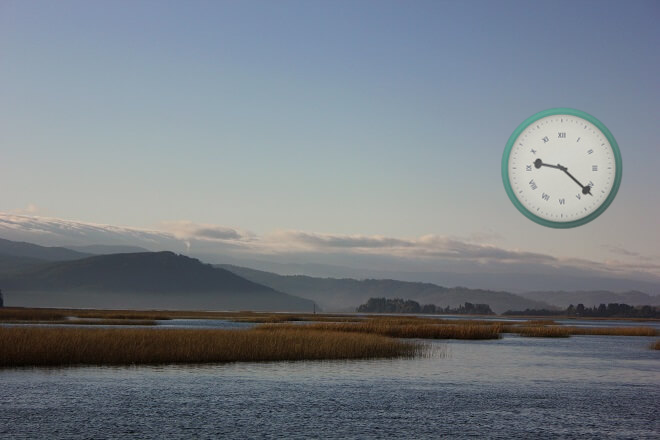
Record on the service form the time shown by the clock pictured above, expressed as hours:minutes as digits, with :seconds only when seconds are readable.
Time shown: 9:22
